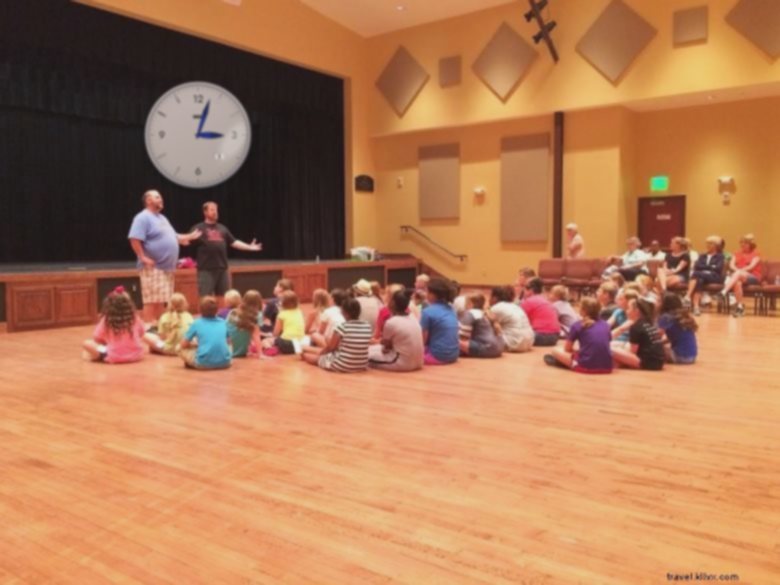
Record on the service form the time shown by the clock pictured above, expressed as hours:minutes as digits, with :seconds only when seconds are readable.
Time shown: 3:03
